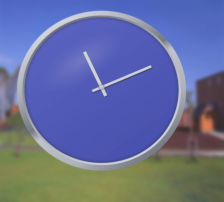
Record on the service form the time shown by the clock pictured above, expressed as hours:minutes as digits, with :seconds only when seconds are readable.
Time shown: 11:11
